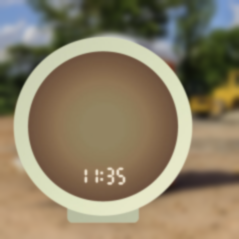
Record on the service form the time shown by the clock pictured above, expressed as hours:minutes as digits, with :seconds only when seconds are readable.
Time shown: 11:35
